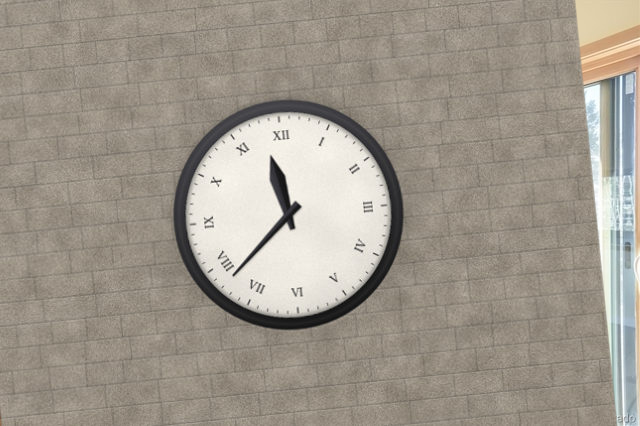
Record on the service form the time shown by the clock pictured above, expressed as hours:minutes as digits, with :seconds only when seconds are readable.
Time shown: 11:38
